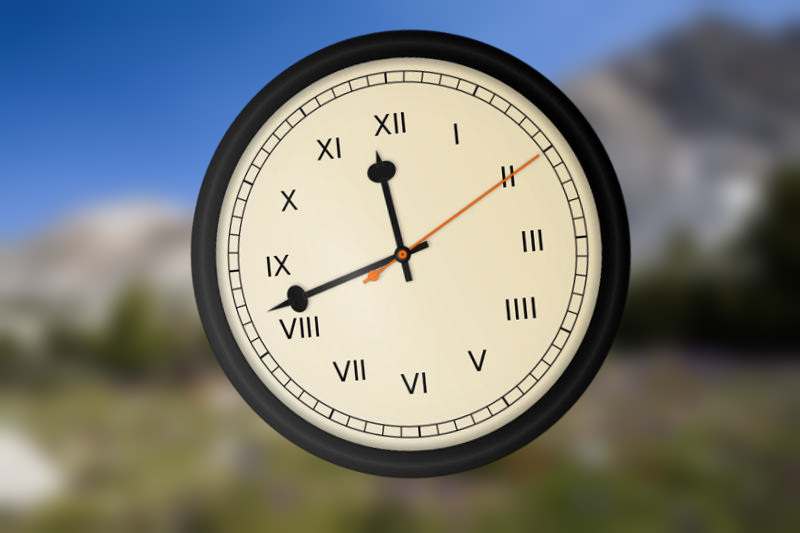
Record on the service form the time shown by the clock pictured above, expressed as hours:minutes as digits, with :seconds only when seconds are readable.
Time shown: 11:42:10
